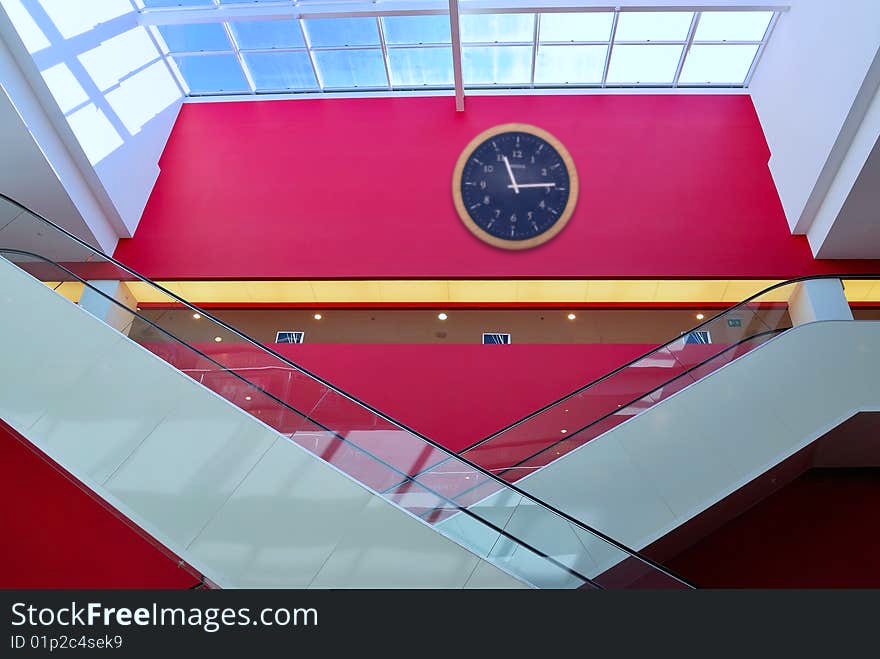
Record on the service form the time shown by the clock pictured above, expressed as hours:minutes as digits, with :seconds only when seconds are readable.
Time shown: 11:14
